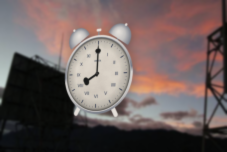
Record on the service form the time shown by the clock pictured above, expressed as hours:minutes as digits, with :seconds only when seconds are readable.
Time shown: 8:00
